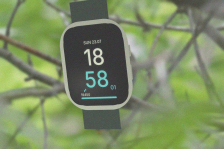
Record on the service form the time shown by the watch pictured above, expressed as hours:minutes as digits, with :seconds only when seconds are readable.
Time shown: 18:58
